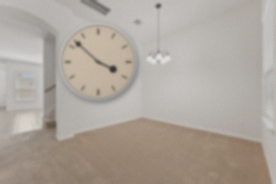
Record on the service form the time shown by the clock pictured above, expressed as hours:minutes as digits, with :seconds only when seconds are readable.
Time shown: 3:52
